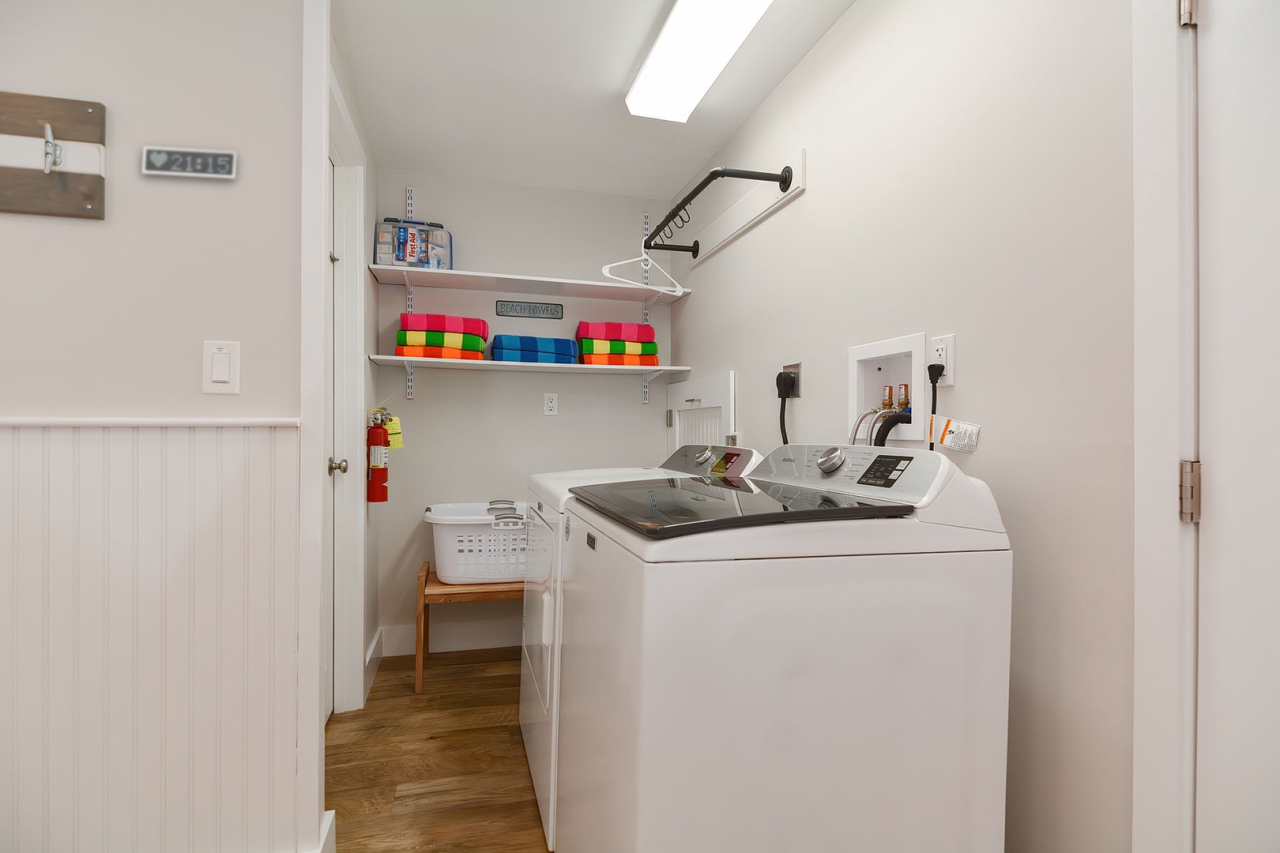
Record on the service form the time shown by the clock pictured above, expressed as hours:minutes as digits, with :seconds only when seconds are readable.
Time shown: 21:15
